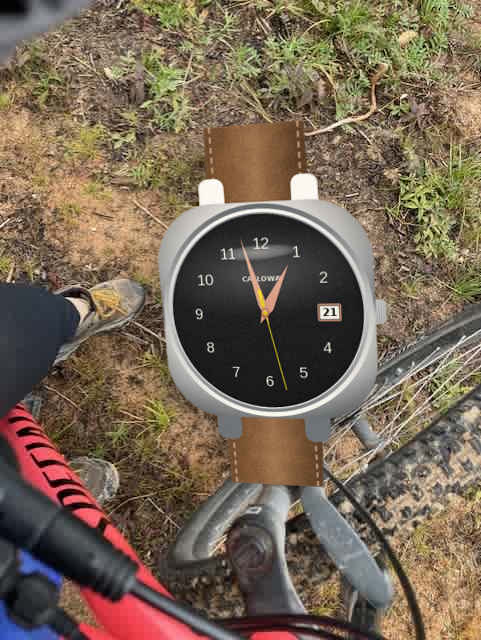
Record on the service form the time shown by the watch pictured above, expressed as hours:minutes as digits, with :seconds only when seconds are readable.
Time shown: 12:57:28
